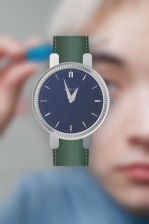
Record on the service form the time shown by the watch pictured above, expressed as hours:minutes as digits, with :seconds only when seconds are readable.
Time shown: 12:57
